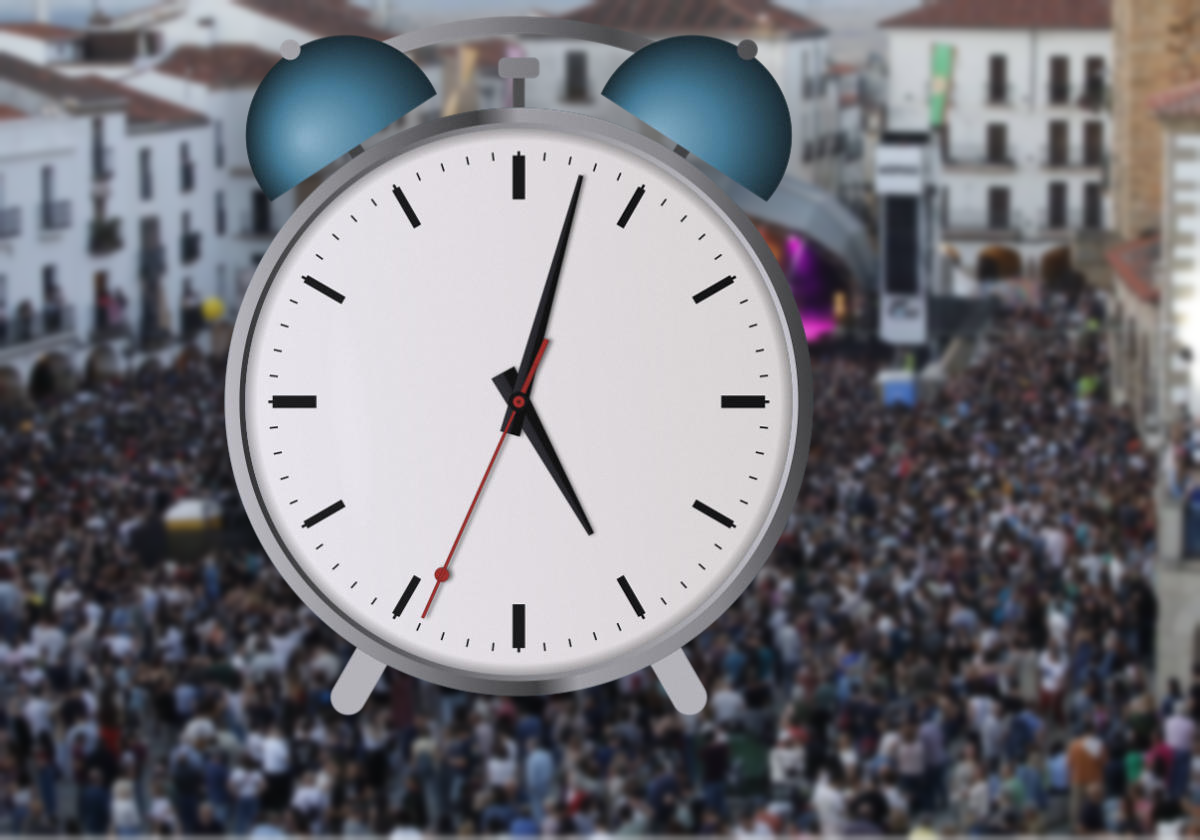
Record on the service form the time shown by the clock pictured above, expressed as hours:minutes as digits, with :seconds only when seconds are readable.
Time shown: 5:02:34
